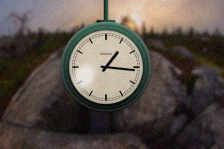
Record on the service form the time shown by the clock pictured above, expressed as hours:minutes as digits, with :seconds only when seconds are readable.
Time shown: 1:16
